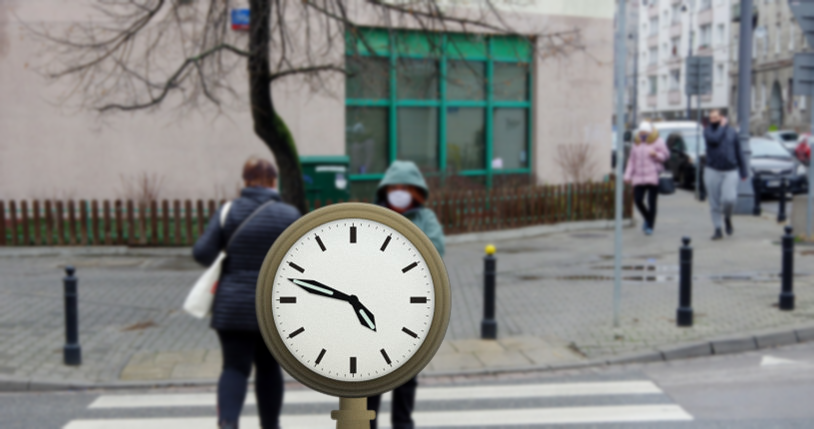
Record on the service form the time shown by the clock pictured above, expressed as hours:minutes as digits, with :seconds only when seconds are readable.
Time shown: 4:48
